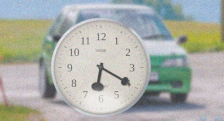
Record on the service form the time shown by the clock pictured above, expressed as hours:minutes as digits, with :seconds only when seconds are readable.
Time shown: 6:20
